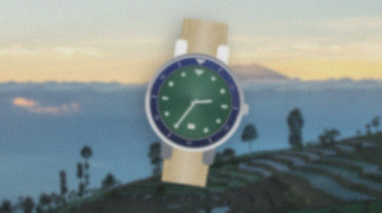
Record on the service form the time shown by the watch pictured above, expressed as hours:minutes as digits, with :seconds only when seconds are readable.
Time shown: 2:35
